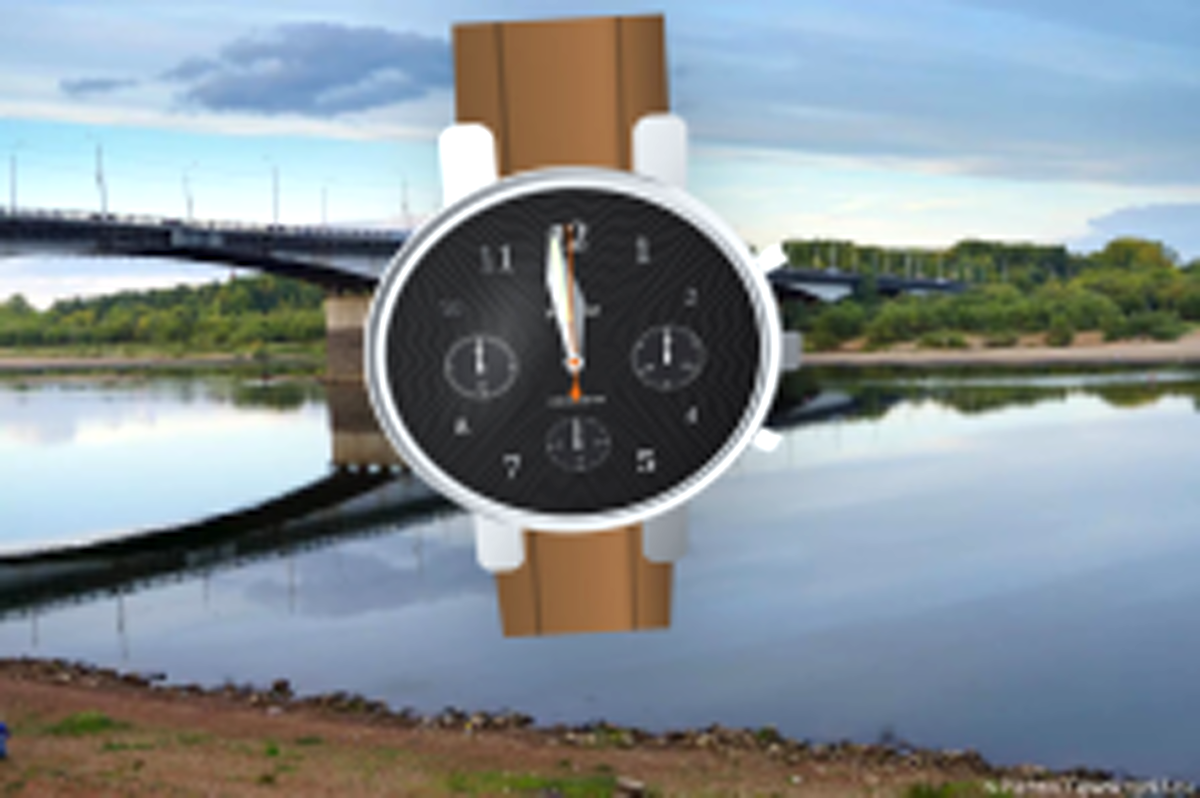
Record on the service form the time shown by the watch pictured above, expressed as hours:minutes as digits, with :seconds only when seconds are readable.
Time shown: 11:59
